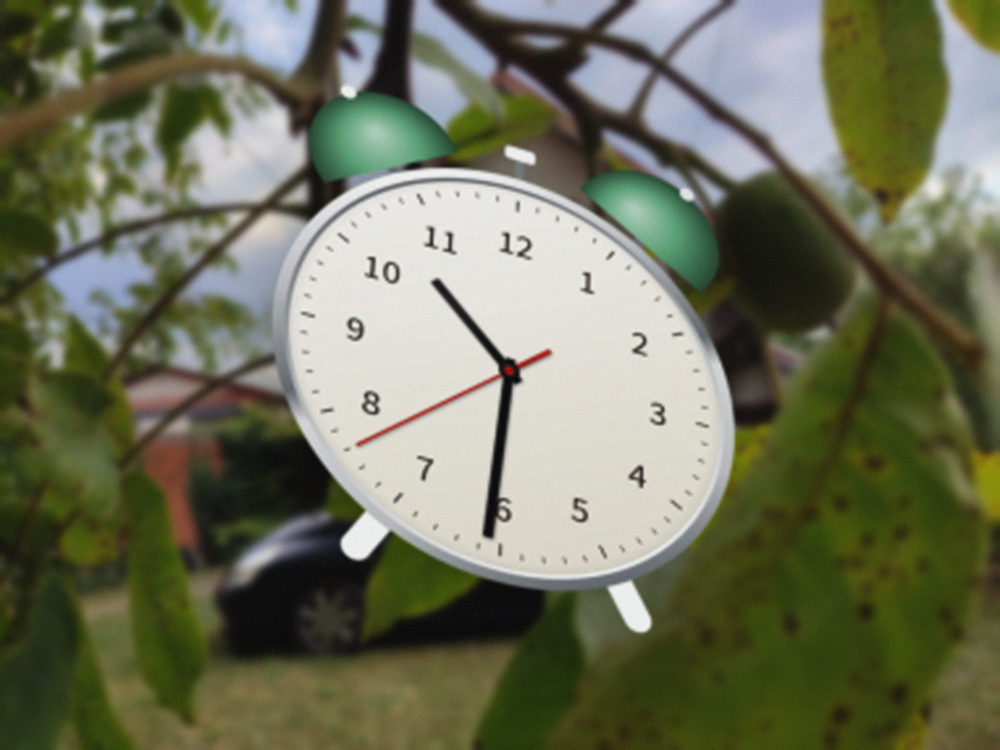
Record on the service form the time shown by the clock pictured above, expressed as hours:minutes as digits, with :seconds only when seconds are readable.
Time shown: 10:30:38
